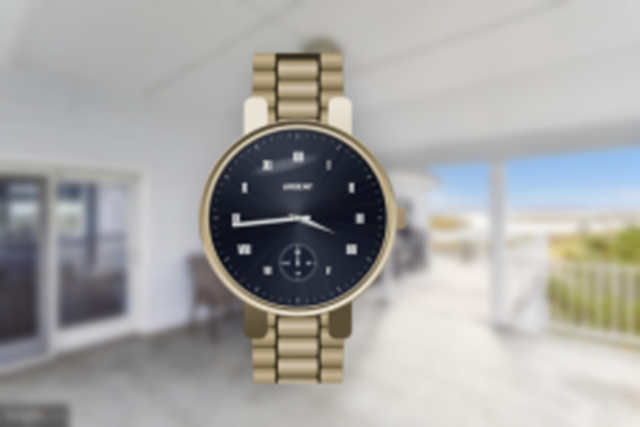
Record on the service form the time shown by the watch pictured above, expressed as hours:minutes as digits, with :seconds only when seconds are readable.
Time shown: 3:44
